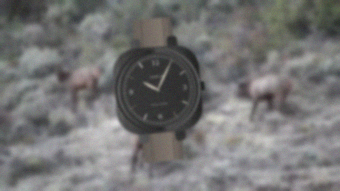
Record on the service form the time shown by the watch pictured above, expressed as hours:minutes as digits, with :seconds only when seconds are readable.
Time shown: 10:05
